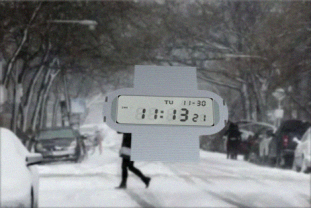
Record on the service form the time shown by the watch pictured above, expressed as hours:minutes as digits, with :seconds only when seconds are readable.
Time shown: 11:13:21
